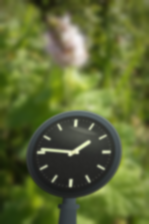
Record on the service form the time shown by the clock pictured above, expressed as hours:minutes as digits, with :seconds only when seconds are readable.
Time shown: 1:46
